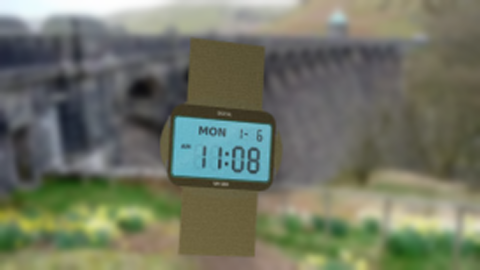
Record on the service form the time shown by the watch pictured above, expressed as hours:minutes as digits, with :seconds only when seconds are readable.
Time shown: 11:08
